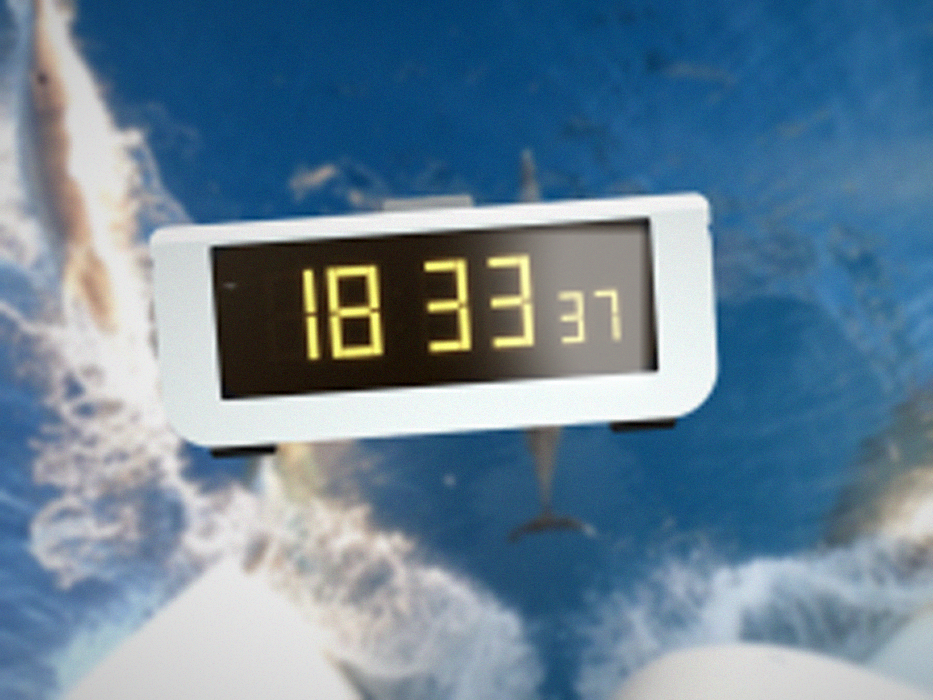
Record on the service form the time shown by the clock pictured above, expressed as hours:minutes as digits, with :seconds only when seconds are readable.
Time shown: 18:33:37
